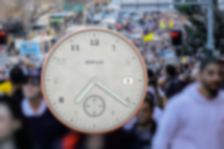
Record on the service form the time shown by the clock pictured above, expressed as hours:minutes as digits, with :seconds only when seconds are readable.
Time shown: 7:21
